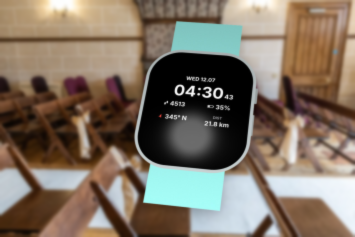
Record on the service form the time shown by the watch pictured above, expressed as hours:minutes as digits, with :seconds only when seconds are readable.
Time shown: 4:30
